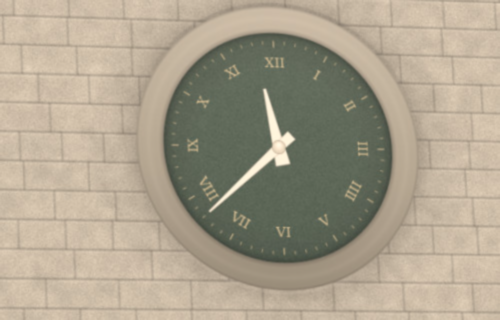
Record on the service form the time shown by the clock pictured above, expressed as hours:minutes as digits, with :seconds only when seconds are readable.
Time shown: 11:38
